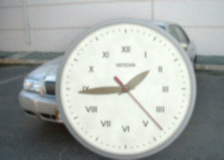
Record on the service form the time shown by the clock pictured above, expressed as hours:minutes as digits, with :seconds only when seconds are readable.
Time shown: 1:44:23
